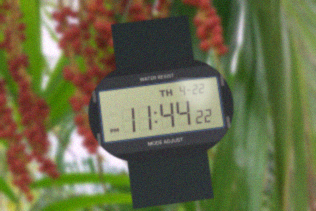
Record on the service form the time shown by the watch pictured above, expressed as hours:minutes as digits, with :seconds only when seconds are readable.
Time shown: 11:44:22
